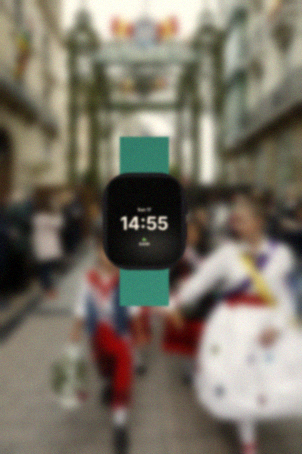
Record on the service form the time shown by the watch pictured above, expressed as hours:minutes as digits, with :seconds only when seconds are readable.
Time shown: 14:55
